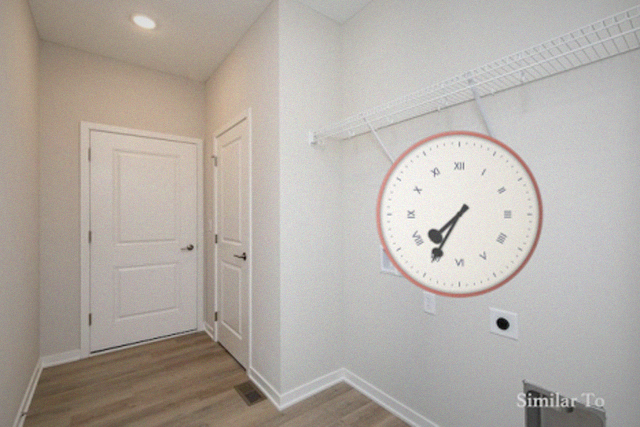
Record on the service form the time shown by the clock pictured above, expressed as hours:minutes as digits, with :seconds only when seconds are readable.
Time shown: 7:35
